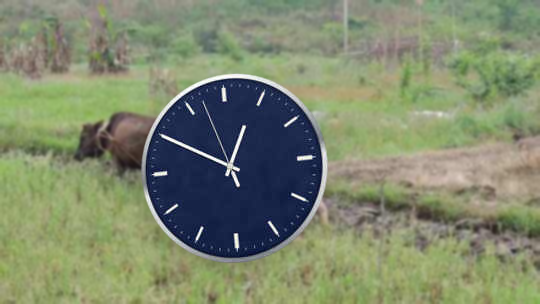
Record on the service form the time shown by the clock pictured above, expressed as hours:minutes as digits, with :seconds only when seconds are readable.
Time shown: 12:49:57
